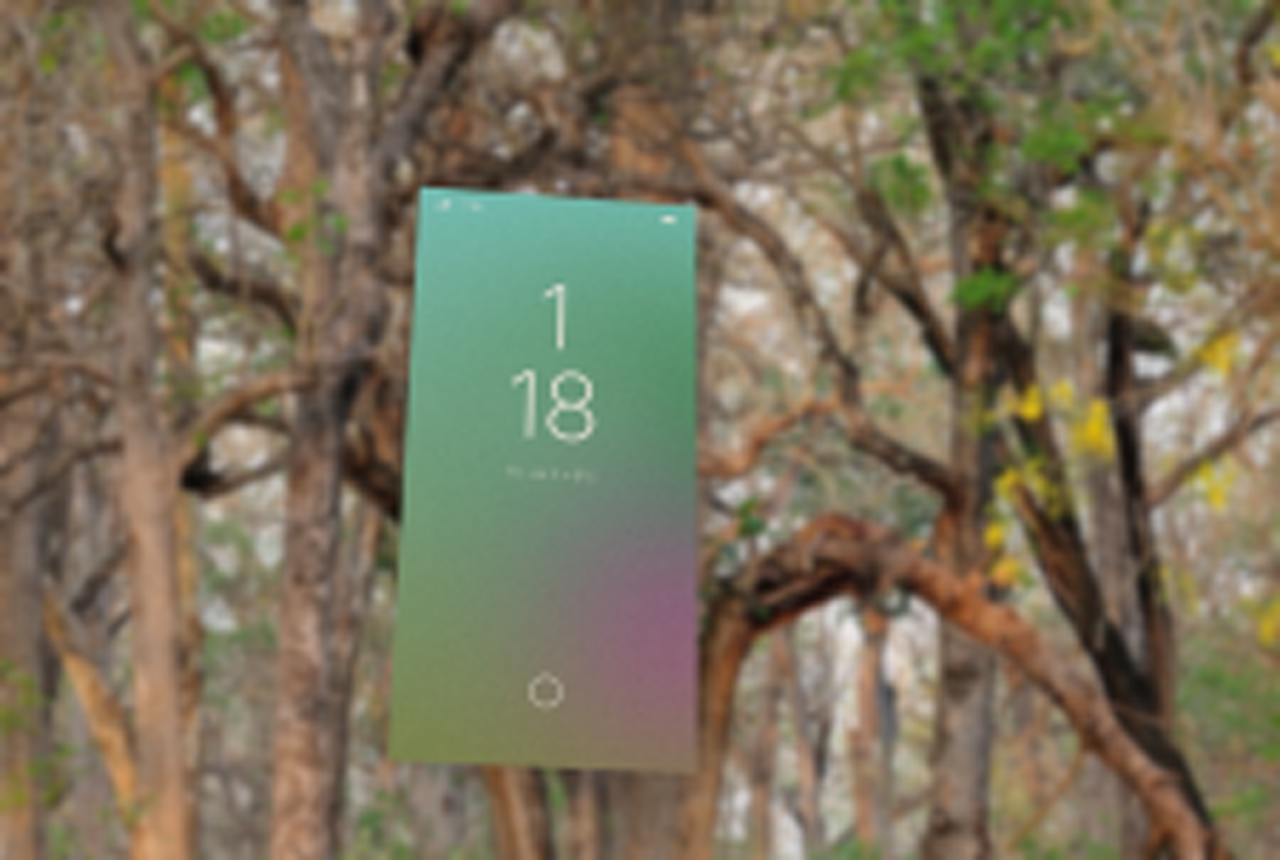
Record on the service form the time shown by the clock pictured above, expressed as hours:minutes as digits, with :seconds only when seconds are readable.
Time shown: 1:18
